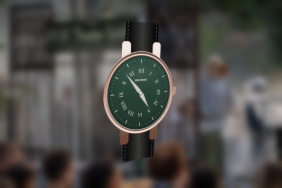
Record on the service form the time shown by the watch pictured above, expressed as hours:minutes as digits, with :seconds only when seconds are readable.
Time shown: 4:53
